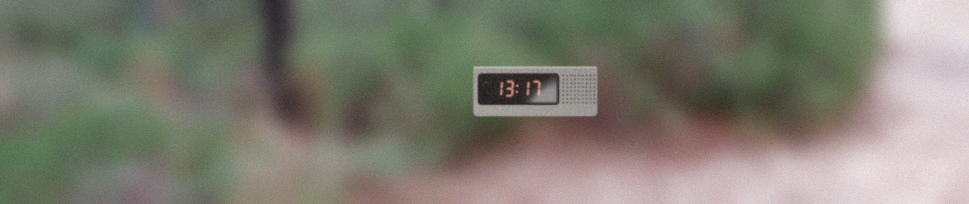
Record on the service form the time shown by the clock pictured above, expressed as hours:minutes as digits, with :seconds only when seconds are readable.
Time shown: 13:17
